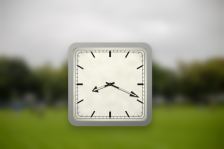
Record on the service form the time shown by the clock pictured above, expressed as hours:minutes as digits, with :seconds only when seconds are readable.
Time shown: 8:19
